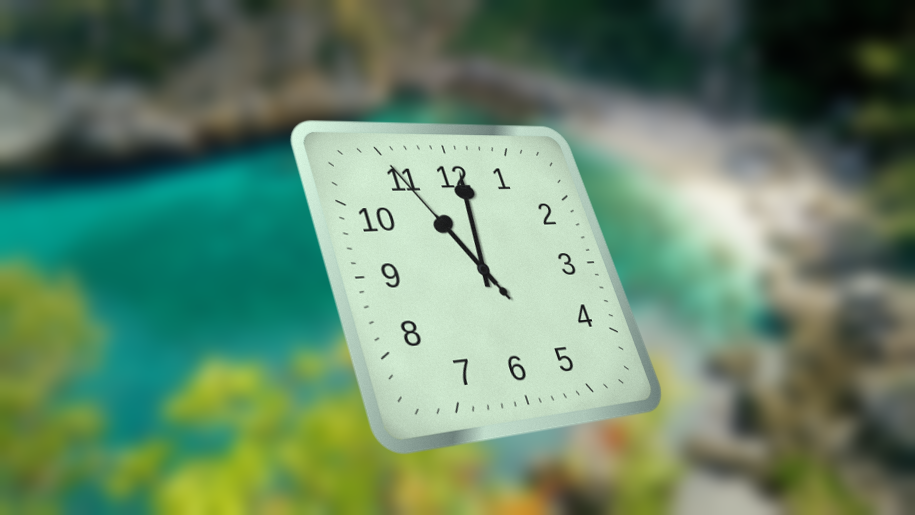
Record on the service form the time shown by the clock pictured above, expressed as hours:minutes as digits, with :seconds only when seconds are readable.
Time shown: 11:00:55
